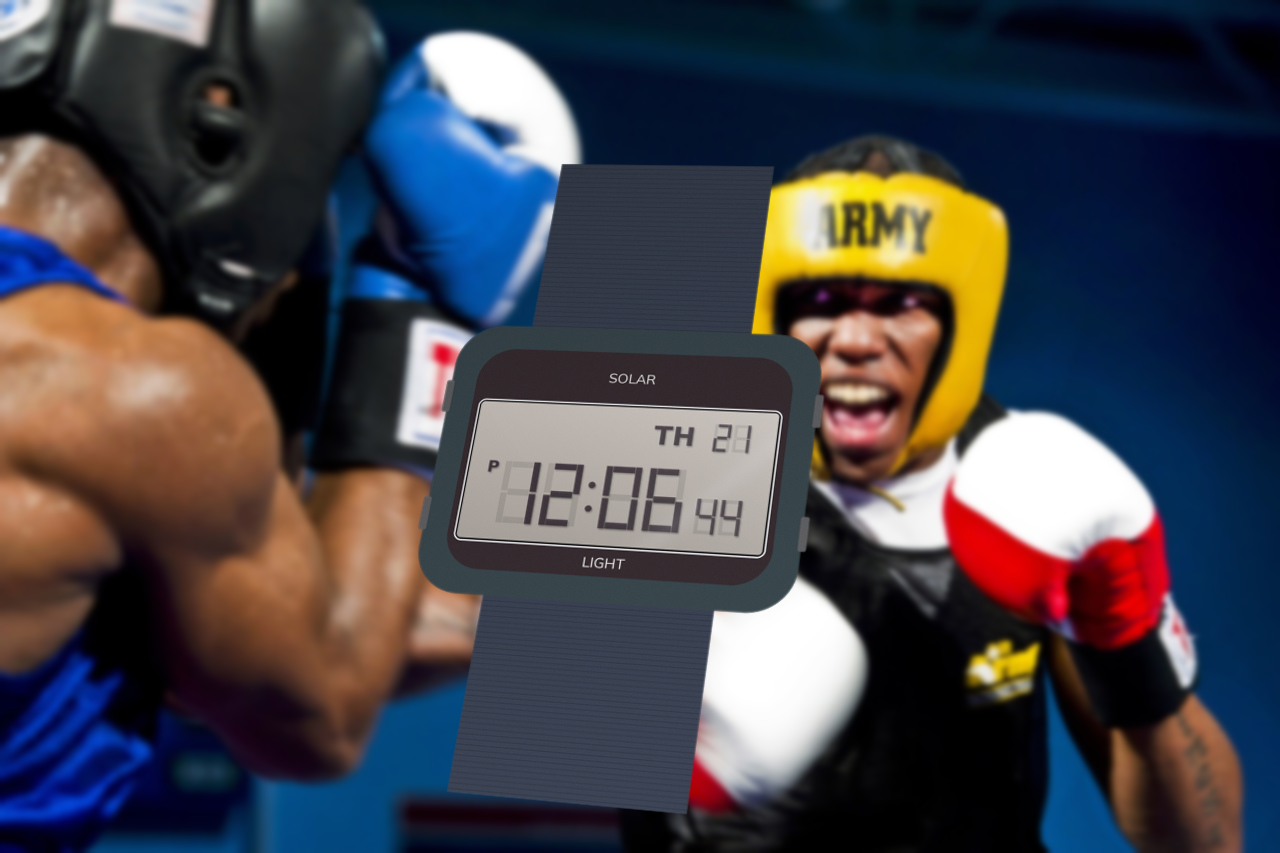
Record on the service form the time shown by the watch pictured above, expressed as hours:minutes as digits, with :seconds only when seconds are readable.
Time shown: 12:06:44
